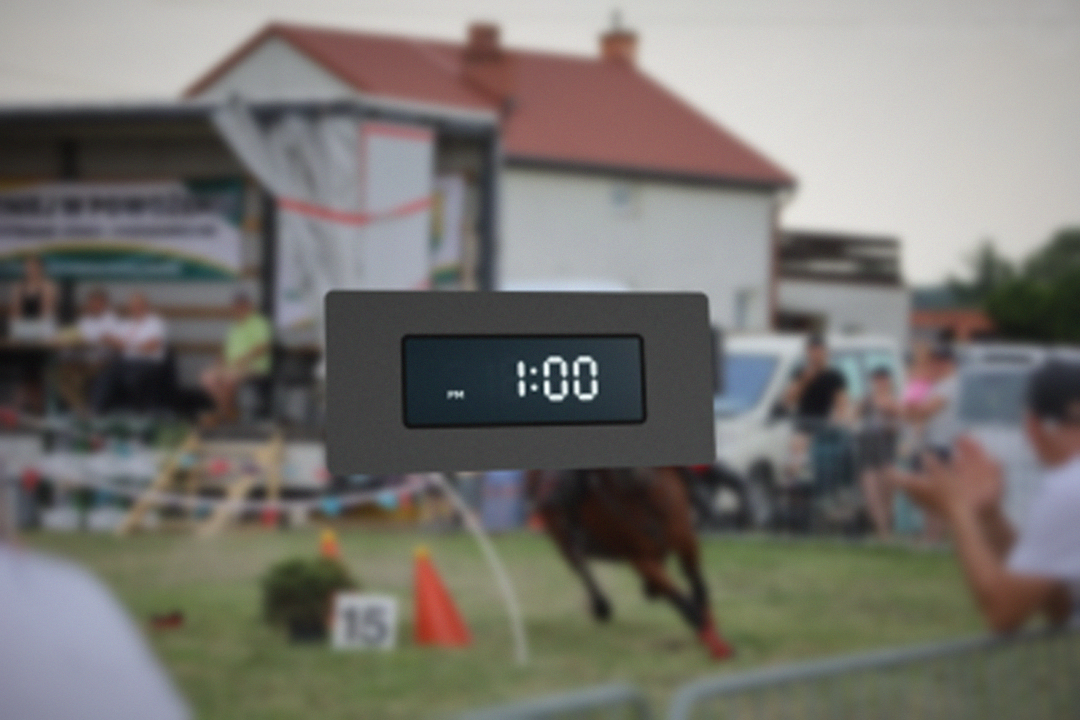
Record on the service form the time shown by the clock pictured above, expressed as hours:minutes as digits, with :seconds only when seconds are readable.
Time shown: 1:00
